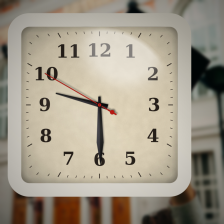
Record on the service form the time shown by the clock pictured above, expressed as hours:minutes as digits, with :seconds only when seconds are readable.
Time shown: 9:29:50
